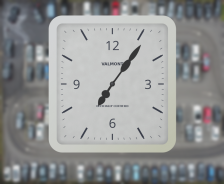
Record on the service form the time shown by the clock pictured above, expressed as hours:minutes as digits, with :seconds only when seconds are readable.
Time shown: 7:06
